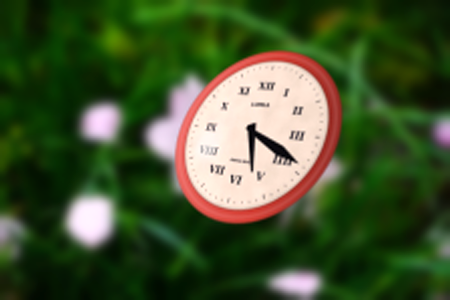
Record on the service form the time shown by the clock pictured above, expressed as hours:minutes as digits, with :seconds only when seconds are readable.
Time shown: 5:19
